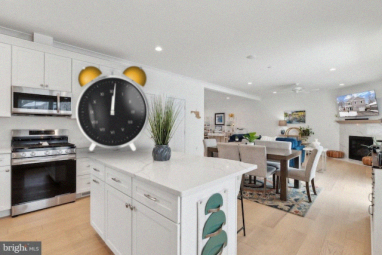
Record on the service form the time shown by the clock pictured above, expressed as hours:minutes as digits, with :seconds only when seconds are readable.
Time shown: 12:01
